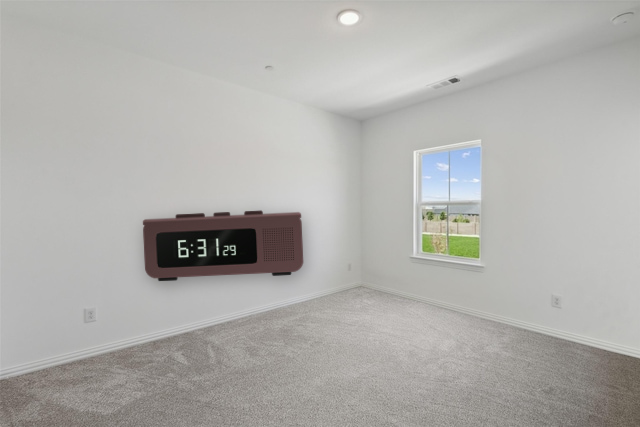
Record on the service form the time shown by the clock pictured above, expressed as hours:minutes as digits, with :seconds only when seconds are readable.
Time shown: 6:31:29
